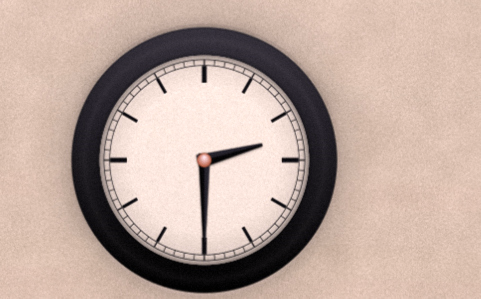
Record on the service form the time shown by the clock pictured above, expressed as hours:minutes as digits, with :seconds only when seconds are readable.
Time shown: 2:30
